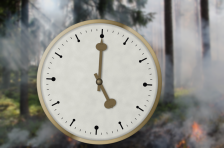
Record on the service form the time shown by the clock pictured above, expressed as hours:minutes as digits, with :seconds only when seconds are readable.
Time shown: 5:00
